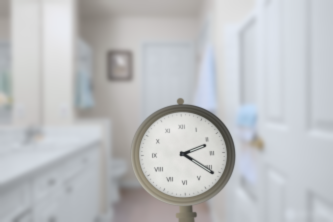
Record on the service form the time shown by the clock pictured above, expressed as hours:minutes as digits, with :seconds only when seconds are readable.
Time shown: 2:21
